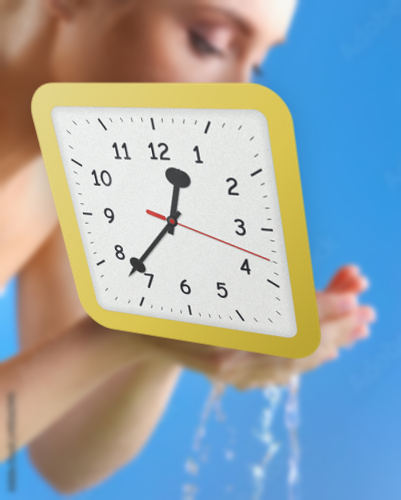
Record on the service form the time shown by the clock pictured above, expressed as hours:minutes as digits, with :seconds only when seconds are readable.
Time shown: 12:37:18
